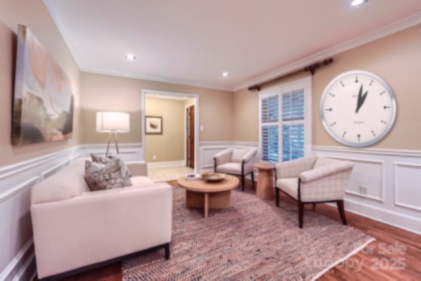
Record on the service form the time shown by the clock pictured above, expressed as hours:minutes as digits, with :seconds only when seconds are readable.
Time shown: 1:02
